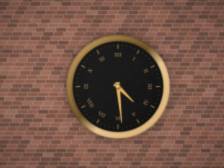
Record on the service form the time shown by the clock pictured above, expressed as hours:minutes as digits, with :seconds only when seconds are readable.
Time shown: 4:29
